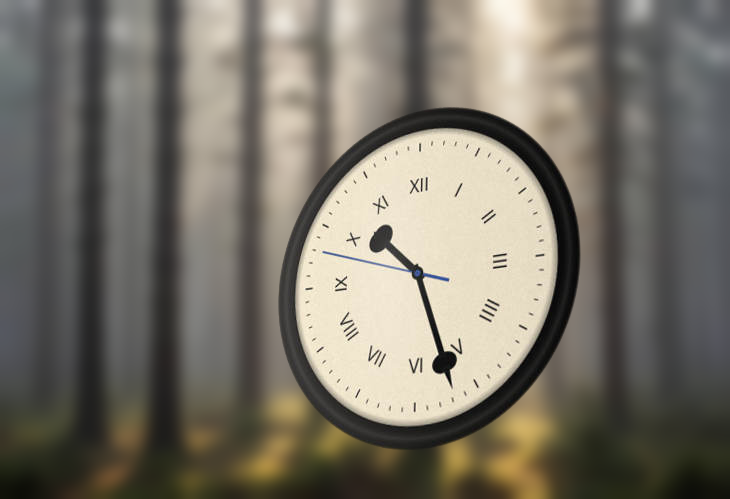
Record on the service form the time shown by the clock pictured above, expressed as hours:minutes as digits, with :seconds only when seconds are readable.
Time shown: 10:26:48
